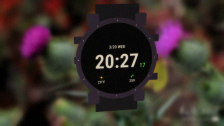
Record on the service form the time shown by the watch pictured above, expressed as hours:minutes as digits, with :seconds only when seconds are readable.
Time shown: 20:27
